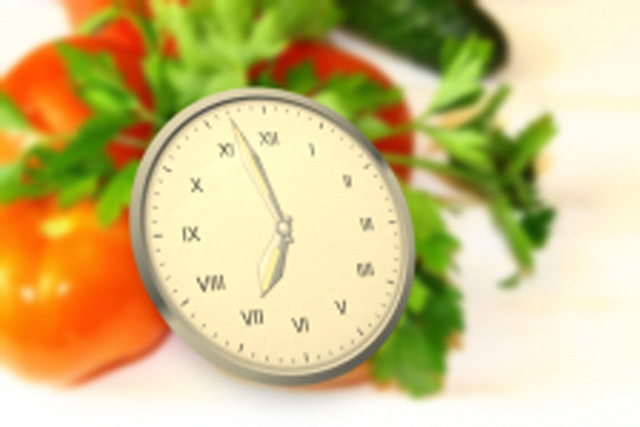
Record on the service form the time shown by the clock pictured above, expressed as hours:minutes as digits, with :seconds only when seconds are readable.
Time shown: 6:57
